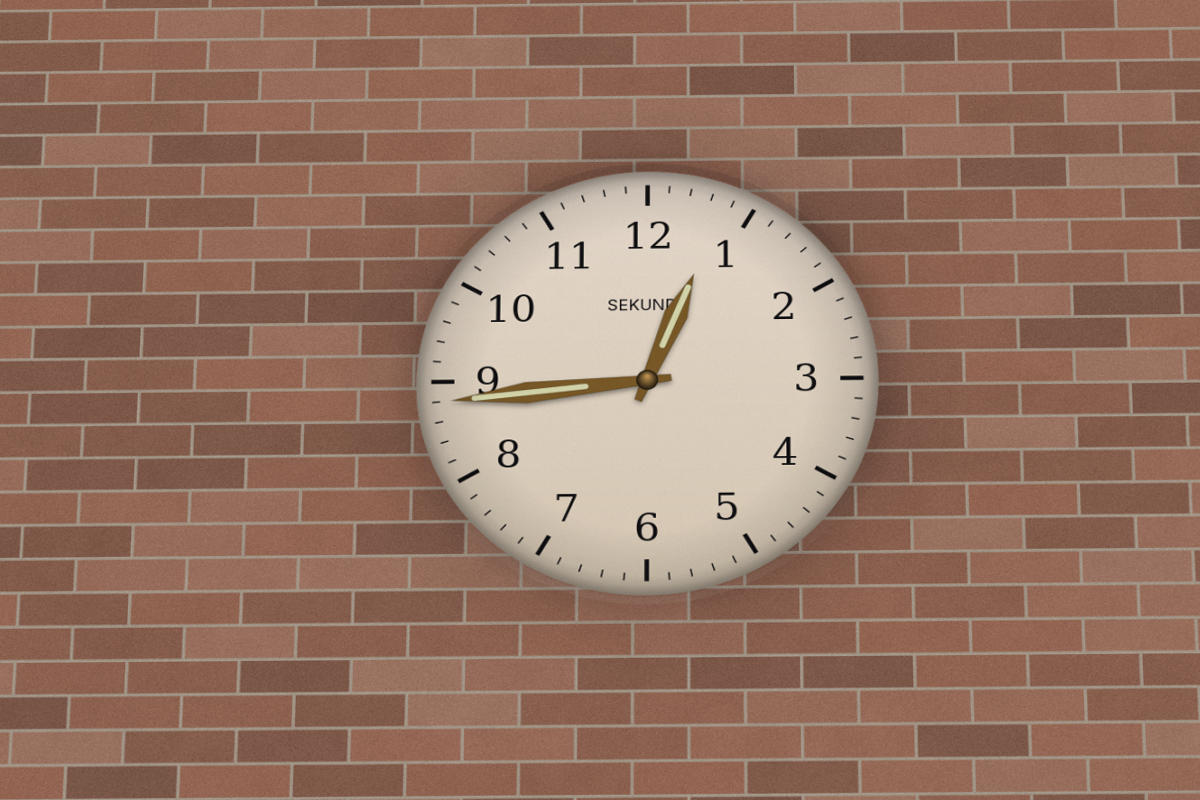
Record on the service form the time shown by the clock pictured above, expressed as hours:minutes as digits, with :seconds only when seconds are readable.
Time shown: 12:44
